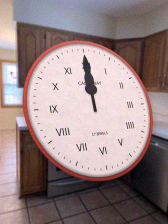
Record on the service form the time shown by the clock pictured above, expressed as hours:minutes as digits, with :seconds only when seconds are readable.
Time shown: 12:00
